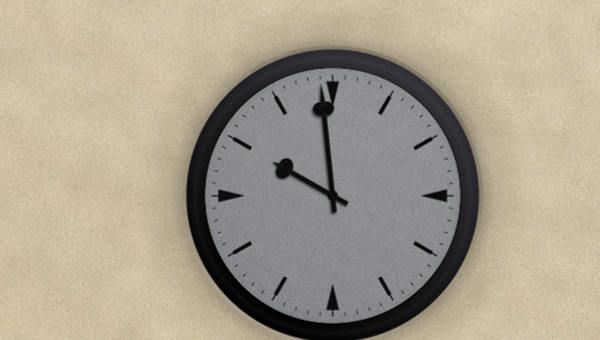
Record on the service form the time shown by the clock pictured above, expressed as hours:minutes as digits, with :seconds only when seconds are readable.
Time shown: 9:59
